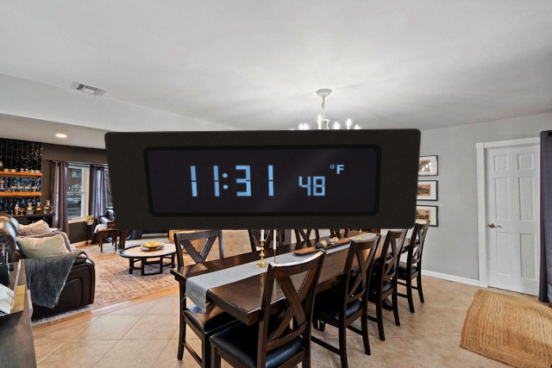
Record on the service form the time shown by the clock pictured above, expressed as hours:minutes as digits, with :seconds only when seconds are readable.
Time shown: 11:31
